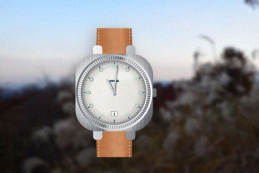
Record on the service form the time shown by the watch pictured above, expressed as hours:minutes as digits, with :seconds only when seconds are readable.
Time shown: 11:01
